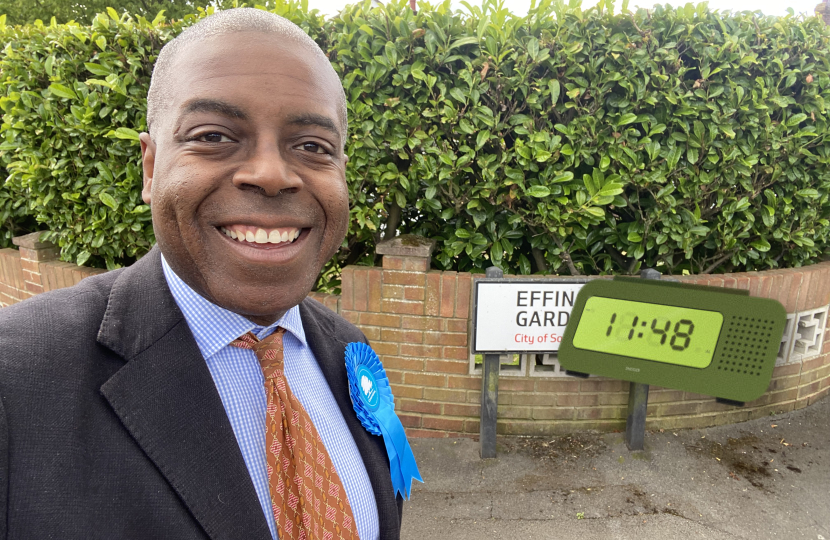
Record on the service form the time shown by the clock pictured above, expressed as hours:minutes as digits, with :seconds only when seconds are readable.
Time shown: 11:48
